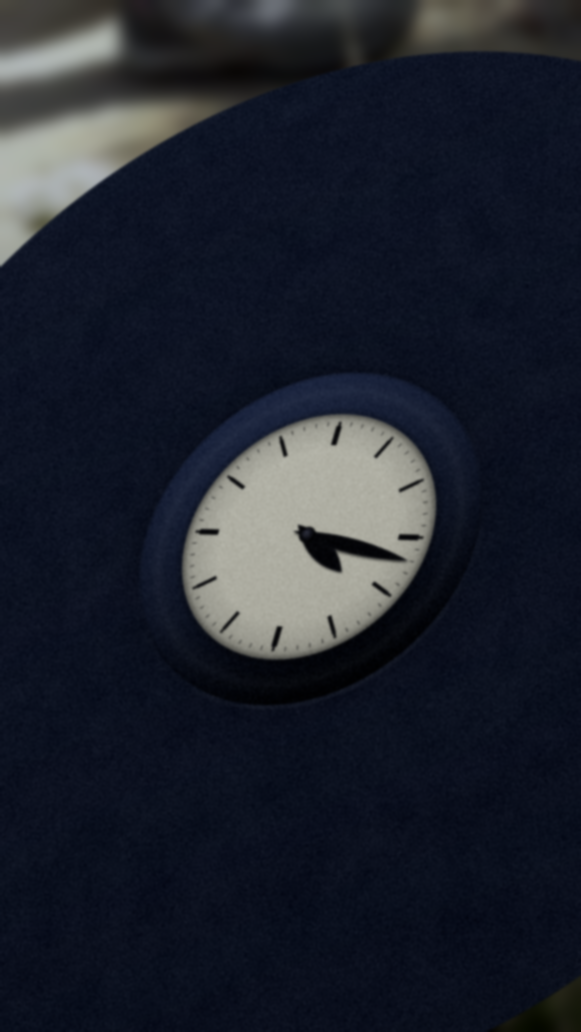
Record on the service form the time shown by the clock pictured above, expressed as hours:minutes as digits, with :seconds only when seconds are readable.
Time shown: 4:17
